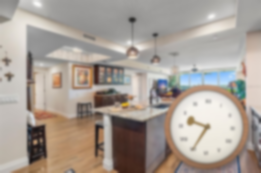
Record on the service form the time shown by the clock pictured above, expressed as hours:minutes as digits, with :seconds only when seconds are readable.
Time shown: 9:35
